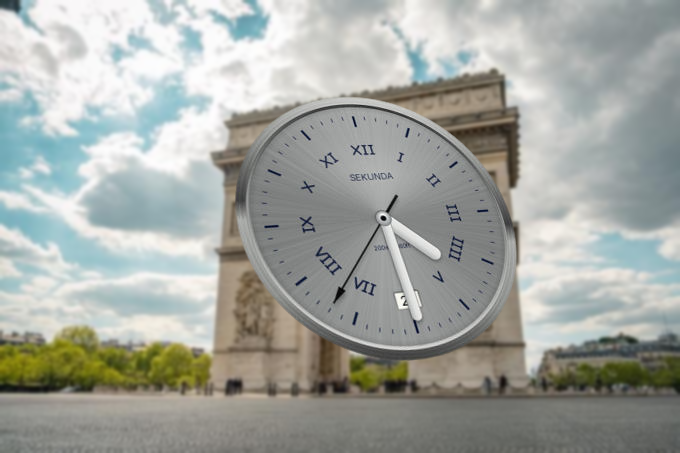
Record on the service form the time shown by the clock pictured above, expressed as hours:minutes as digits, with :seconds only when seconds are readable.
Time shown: 4:29:37
